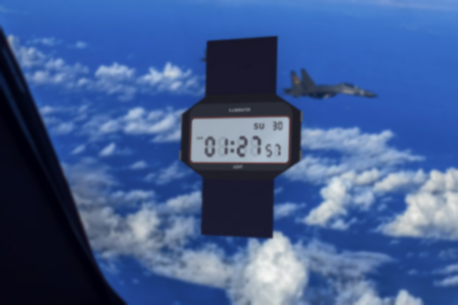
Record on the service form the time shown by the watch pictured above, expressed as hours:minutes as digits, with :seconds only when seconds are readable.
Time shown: 1:27:57
